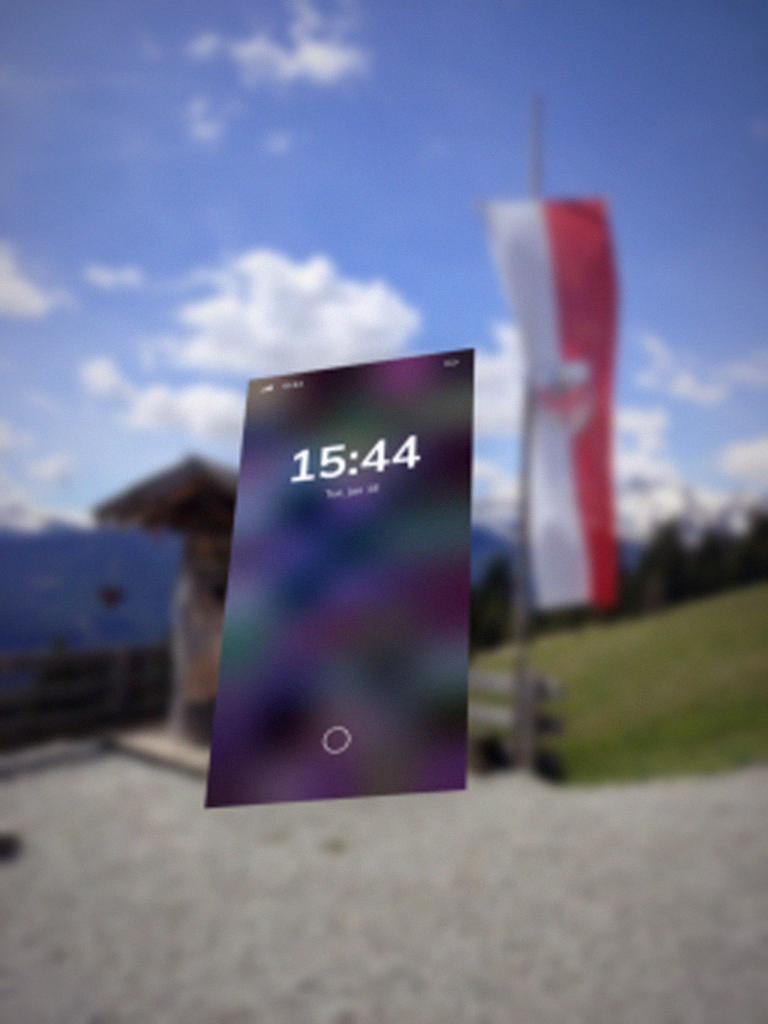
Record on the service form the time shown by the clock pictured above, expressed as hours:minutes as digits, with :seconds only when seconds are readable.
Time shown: 15:44
